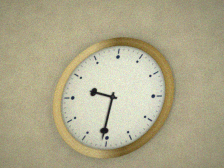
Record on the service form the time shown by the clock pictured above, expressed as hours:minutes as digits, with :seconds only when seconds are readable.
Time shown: 9:31
